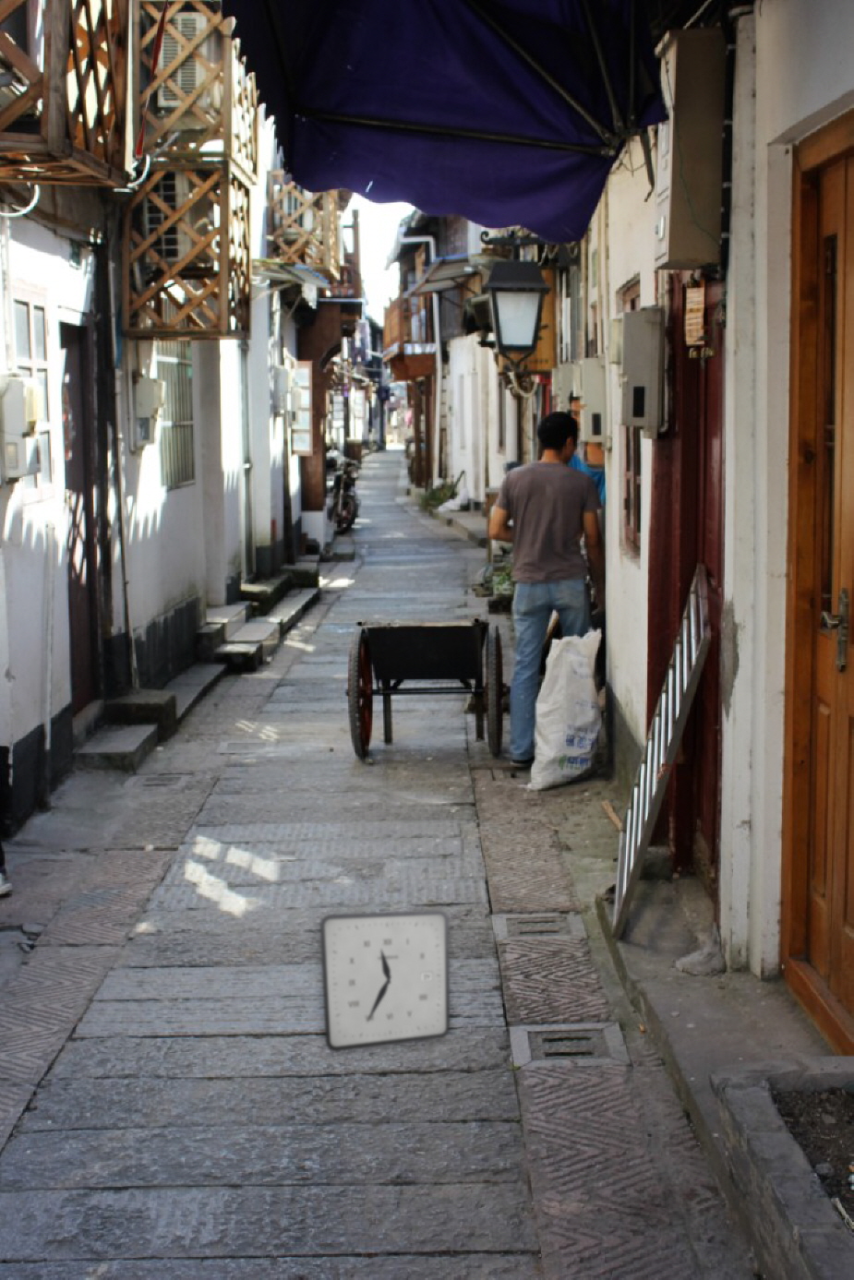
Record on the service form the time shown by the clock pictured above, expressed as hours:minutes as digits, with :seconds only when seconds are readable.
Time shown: 11:35
